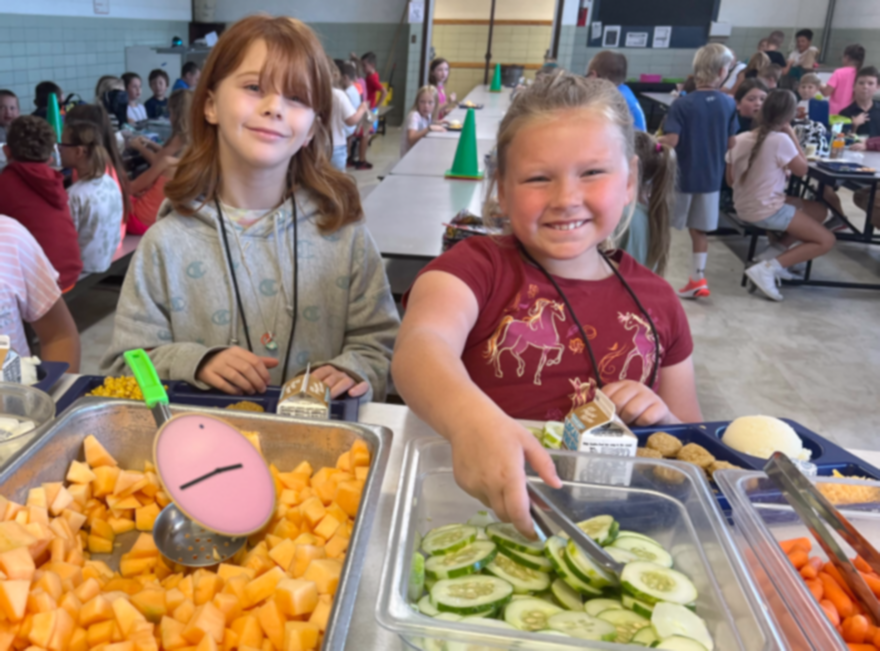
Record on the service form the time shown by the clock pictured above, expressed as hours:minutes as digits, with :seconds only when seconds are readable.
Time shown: 2:42
